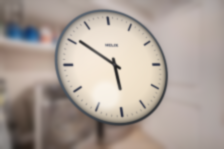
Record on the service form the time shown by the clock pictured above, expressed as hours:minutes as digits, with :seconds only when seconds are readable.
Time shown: 5:51
